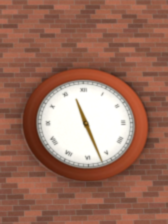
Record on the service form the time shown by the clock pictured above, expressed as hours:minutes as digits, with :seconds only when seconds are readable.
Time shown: 11:27
